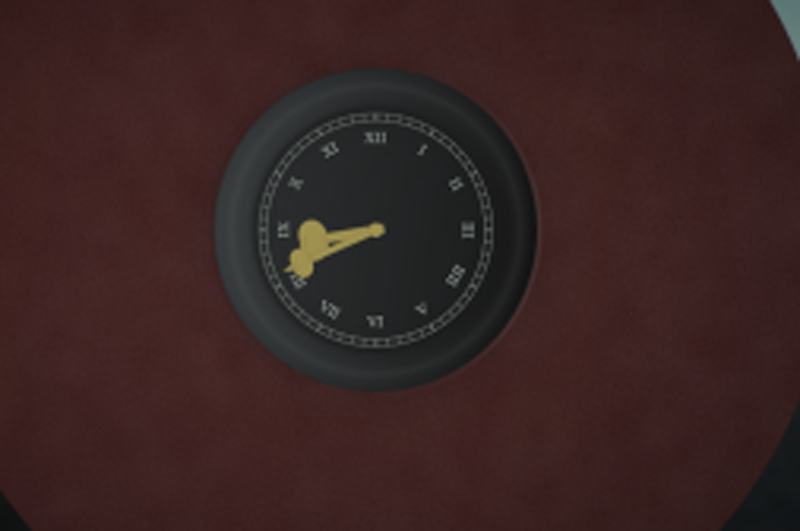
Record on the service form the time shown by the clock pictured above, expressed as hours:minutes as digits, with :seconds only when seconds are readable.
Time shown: 8:41
